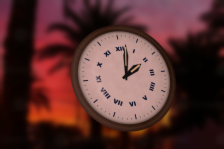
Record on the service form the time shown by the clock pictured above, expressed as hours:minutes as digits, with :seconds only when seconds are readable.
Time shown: 2:02
